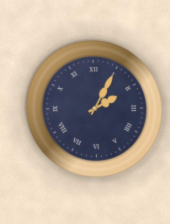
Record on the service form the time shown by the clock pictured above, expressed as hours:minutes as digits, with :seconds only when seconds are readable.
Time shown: 2:05
